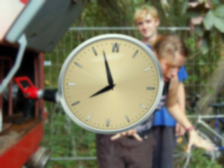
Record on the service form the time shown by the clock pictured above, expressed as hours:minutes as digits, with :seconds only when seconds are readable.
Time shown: 7:57
